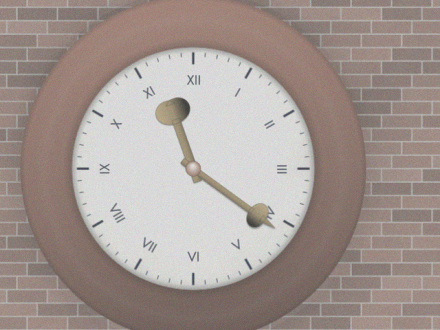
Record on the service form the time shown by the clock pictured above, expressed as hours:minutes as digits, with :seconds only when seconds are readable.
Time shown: 11:21
